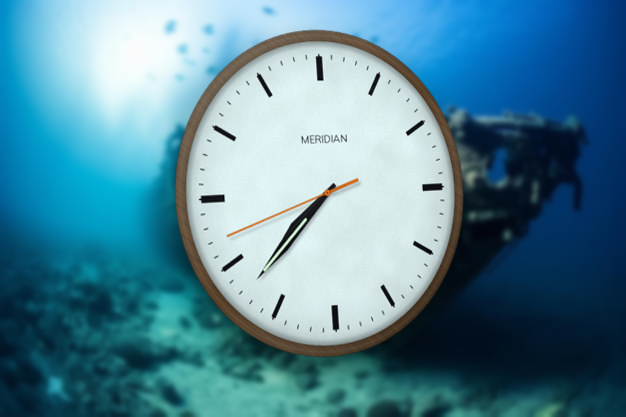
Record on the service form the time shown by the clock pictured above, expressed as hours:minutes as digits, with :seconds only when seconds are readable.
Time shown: 7:37:42
